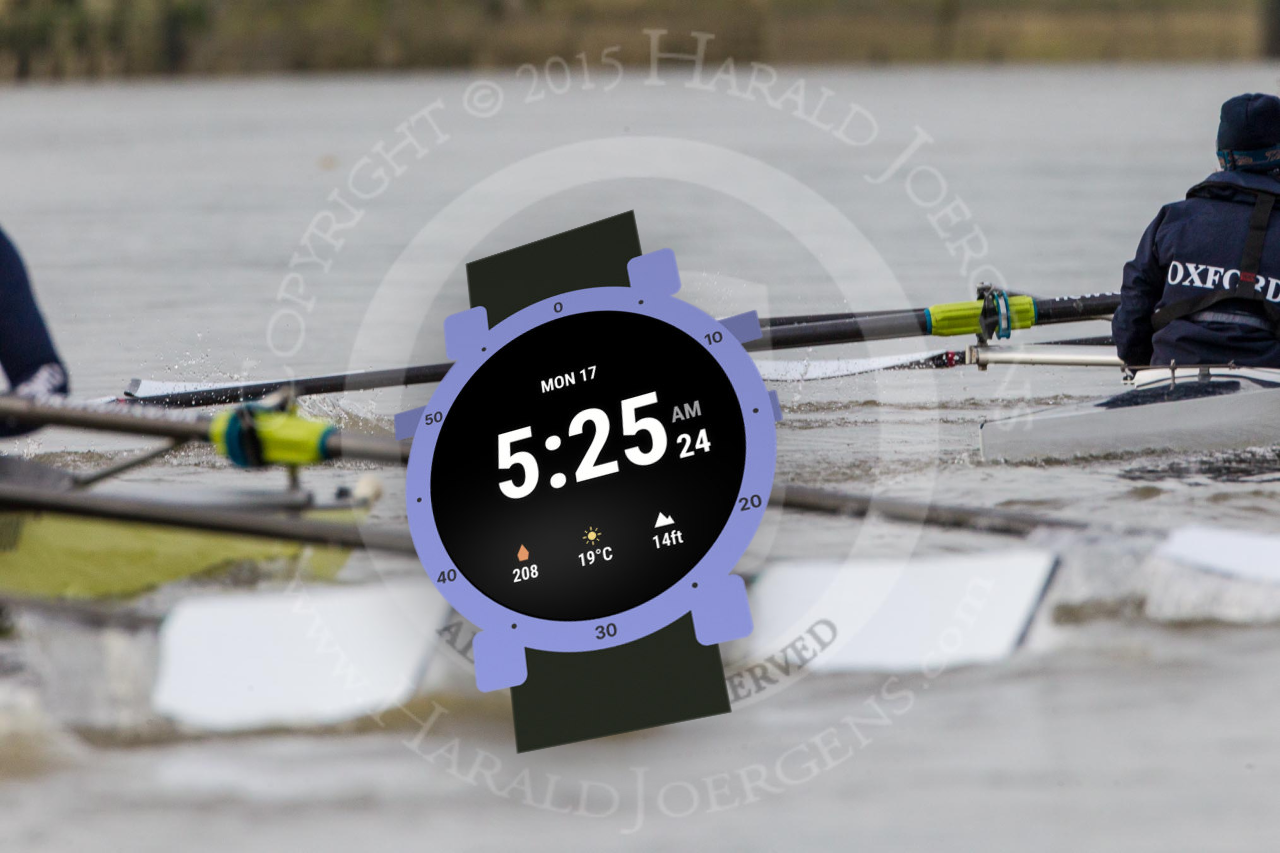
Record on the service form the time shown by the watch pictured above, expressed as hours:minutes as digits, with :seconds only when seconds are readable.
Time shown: 5:25:24
